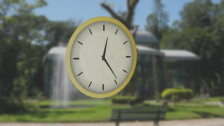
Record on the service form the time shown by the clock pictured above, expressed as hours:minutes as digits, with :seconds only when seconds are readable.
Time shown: 12:24
